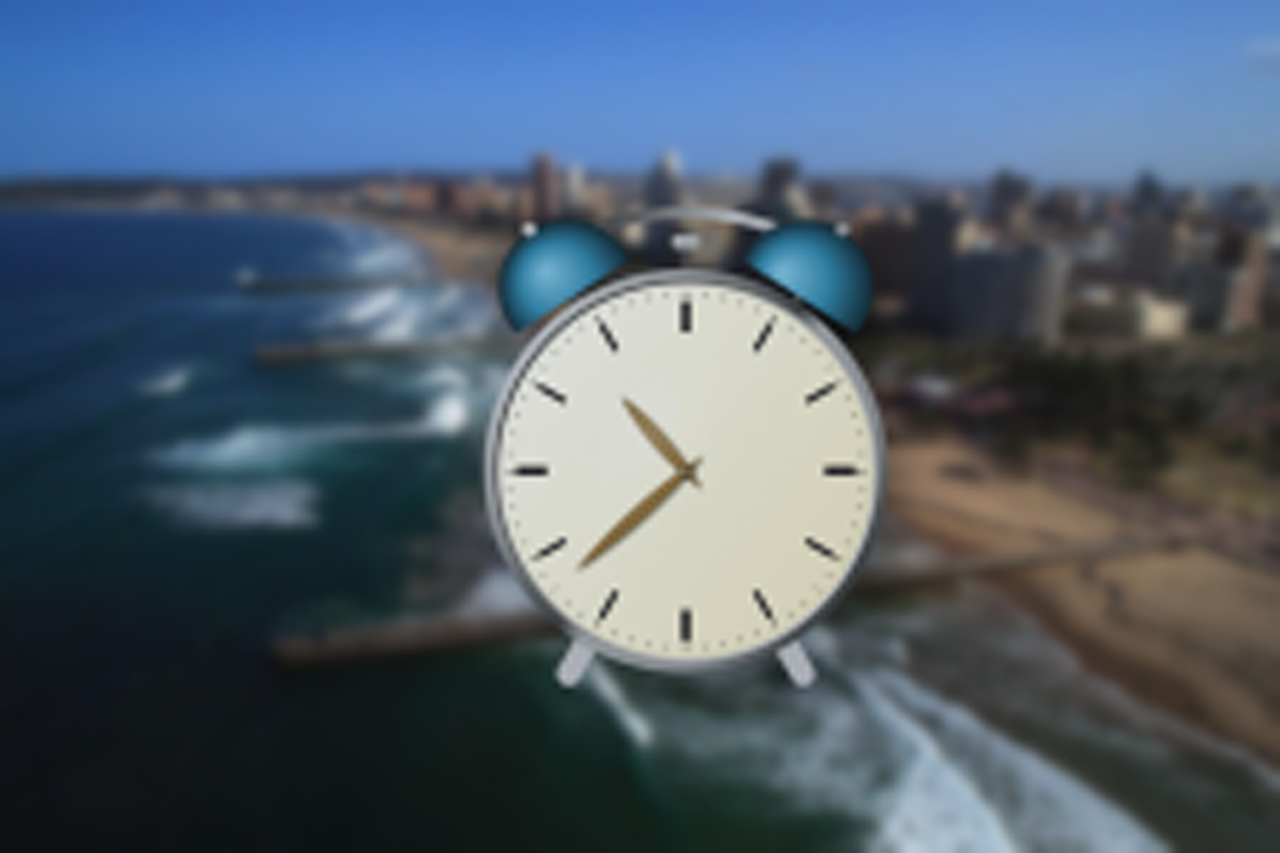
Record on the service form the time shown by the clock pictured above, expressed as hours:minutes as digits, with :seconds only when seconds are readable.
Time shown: 10:38
